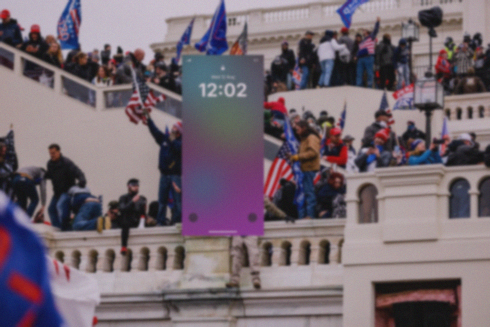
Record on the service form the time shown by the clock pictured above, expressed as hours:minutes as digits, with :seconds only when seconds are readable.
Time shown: 12:02
